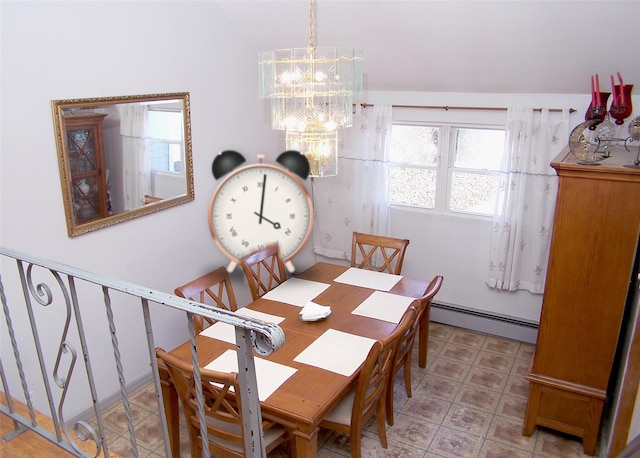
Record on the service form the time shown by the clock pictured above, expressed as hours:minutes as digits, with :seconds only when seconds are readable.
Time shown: 4:01
